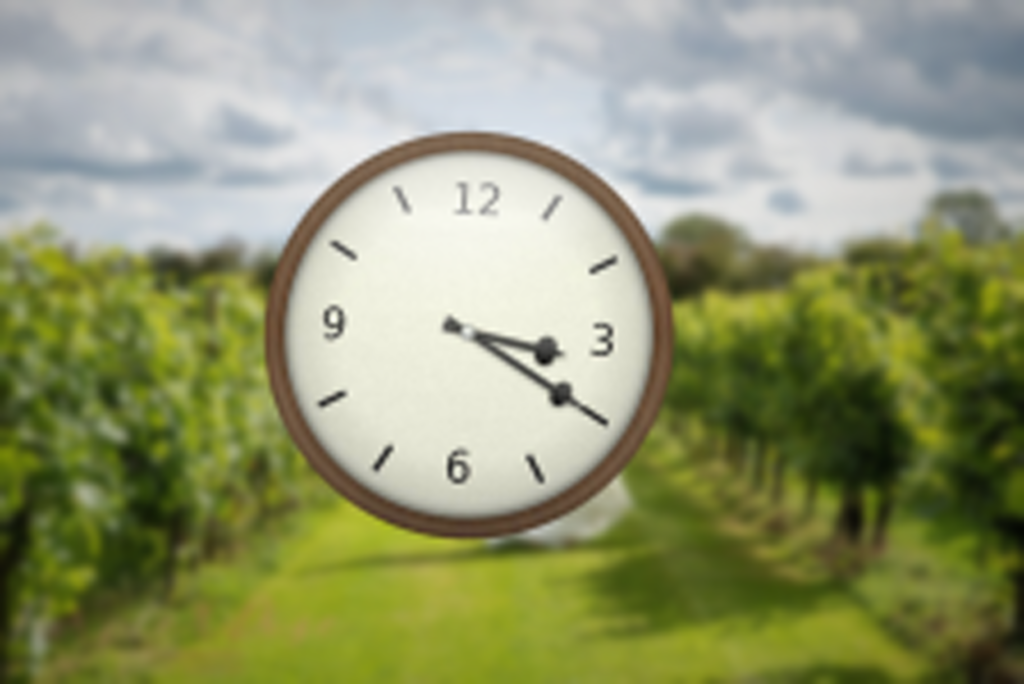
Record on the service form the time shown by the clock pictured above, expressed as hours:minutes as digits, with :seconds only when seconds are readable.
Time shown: 3:20
